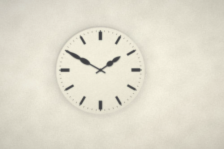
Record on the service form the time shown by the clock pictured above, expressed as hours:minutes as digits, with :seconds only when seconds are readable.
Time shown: 1:50
